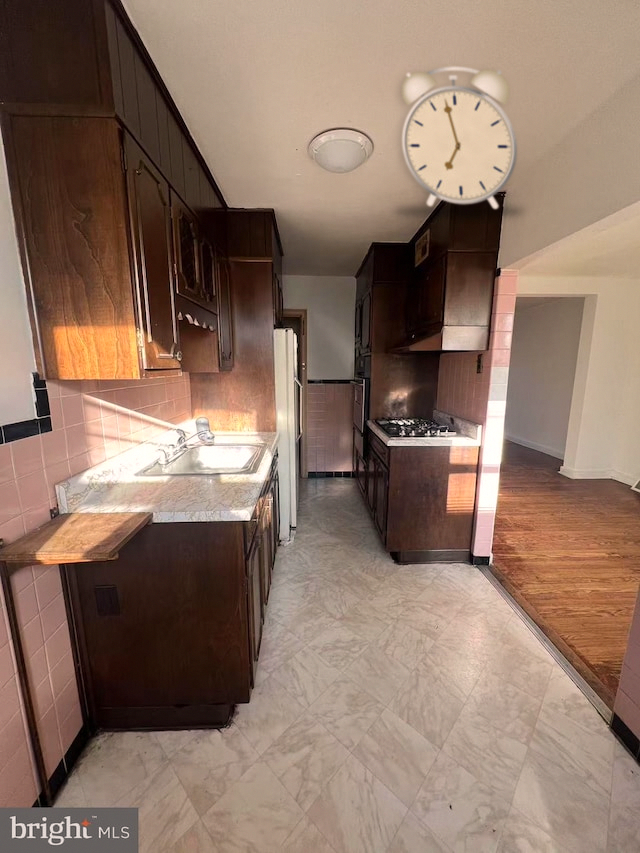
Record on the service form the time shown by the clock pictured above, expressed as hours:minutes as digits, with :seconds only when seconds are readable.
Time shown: 6:58
